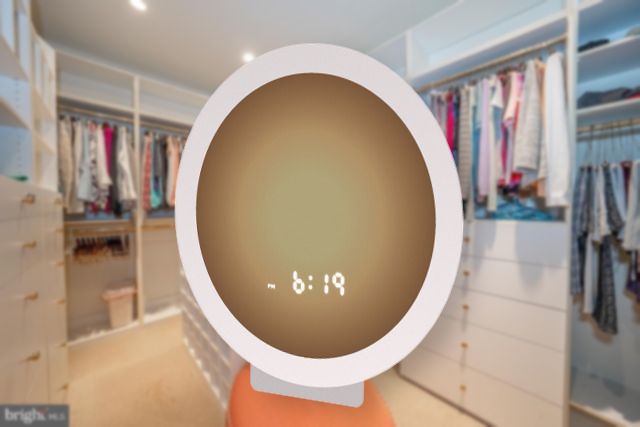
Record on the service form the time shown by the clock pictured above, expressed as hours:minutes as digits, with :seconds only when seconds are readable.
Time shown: 6:19
